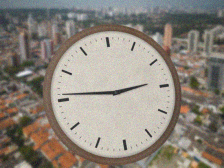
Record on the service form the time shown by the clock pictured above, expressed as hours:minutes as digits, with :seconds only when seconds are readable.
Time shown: 2:46
